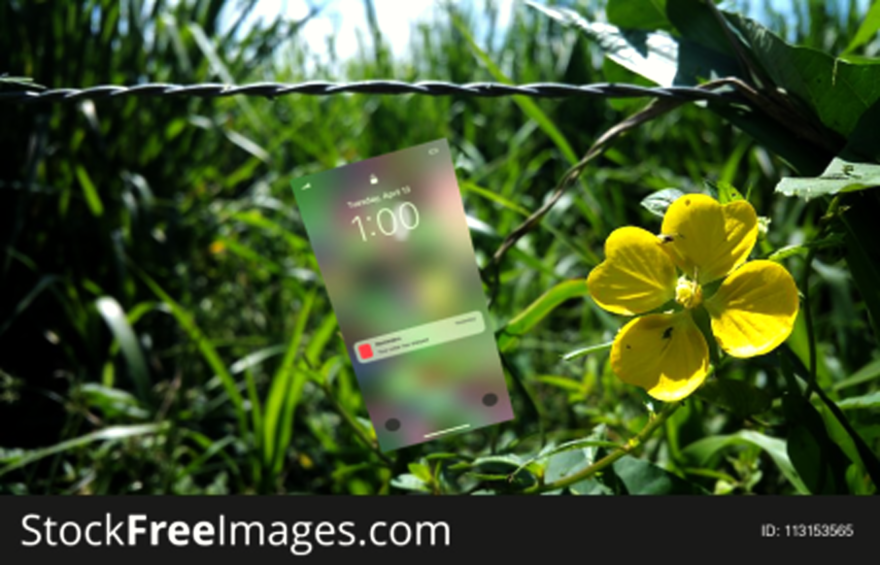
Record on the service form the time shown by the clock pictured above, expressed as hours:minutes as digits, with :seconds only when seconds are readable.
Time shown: 1:00
